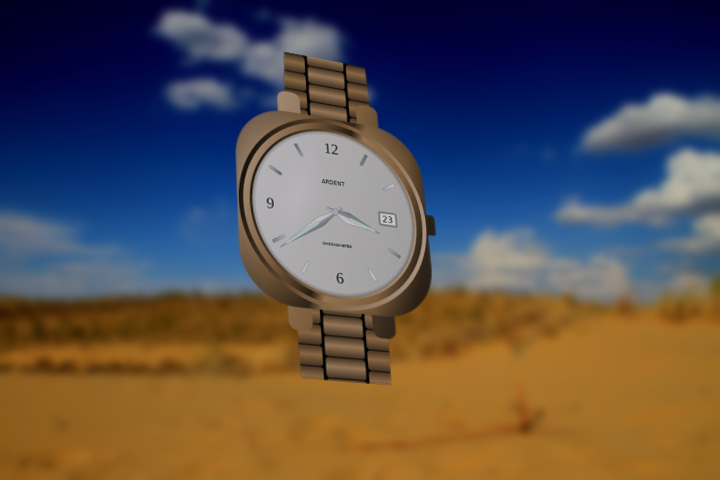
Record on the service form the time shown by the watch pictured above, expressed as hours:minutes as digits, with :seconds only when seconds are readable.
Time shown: 3:39
